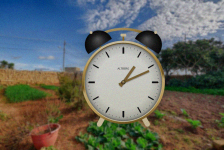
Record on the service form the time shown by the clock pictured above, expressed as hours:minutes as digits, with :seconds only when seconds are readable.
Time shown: 1:11
